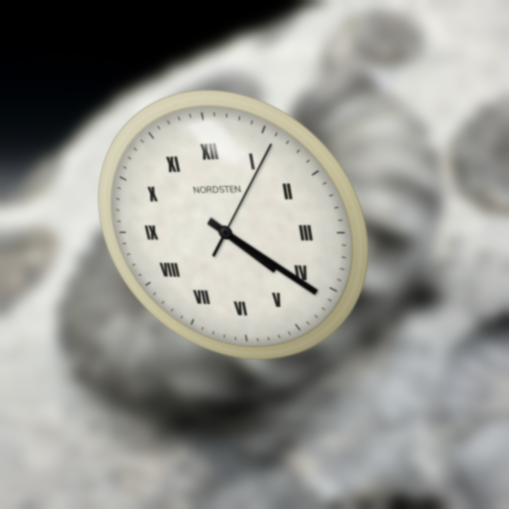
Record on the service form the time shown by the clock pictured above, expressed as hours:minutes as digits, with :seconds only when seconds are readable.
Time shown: 4:21:06
